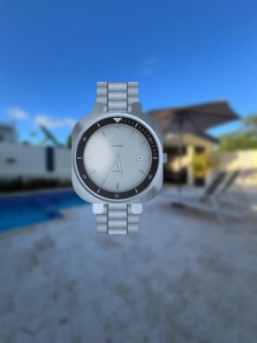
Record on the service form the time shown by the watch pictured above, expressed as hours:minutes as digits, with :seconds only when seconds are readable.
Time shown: 5:35
